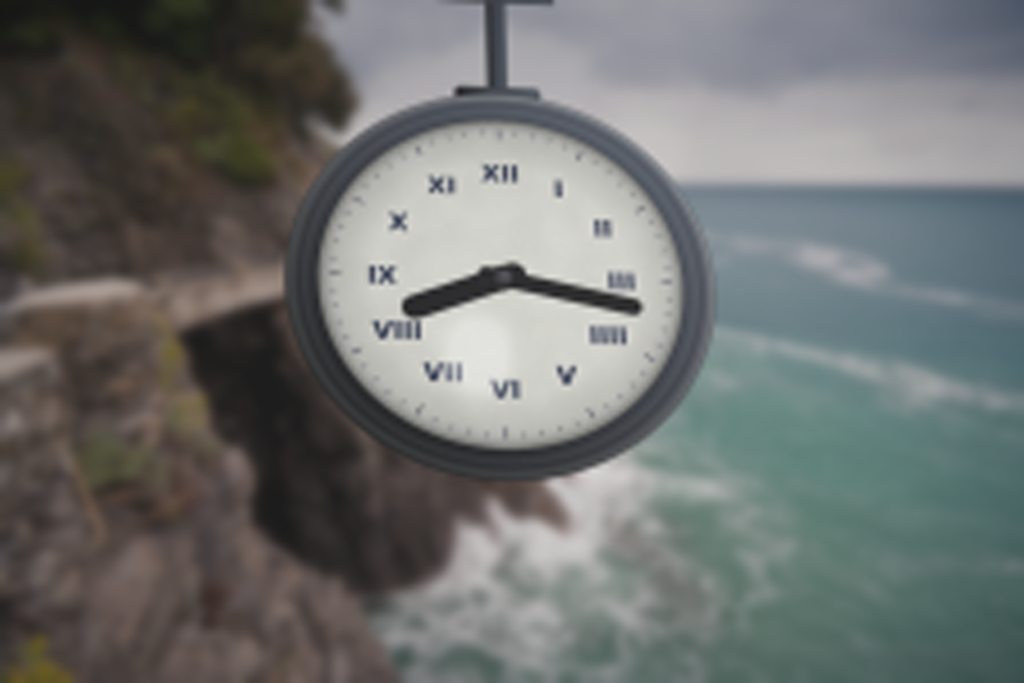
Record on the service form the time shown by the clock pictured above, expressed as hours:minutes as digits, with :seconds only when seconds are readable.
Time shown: 8:17
